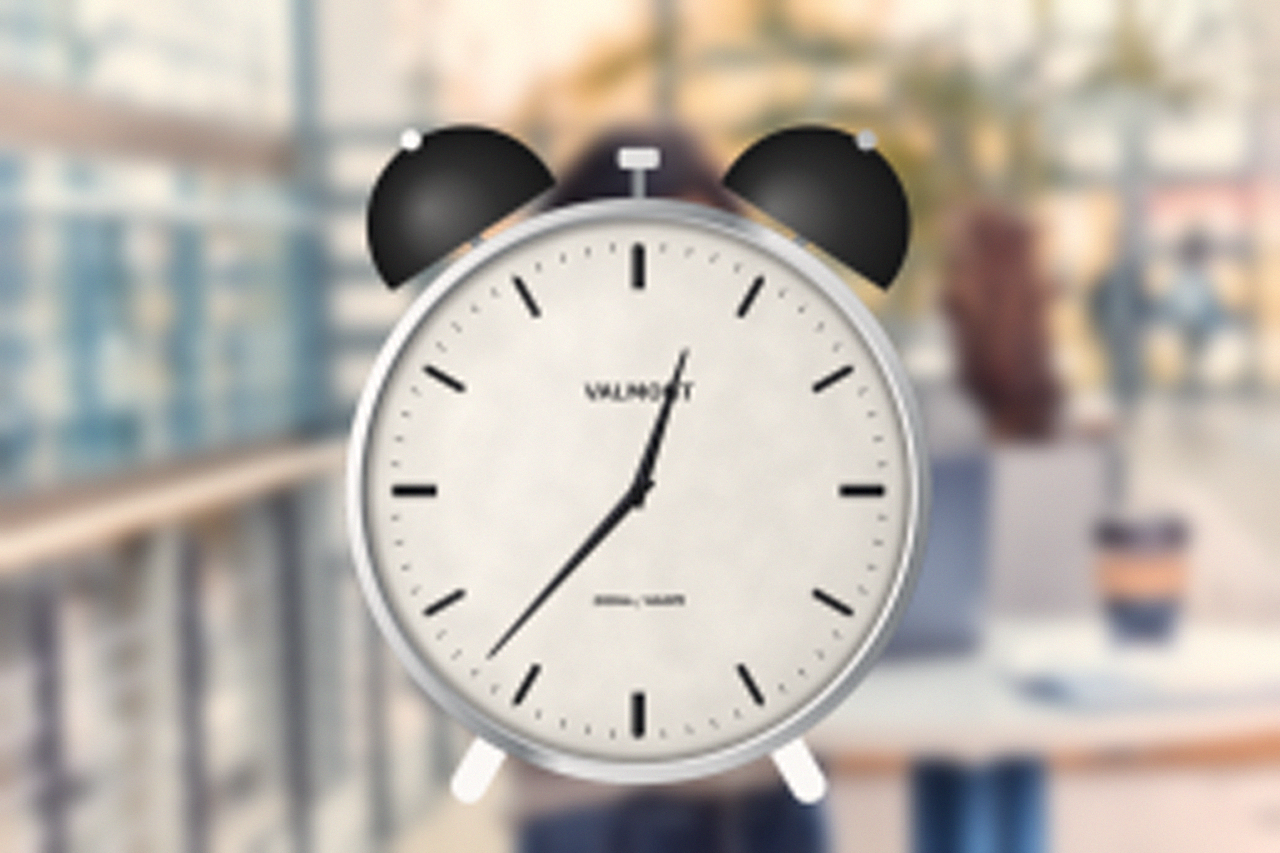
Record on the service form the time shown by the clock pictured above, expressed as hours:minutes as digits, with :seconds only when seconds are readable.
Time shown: 12:37
